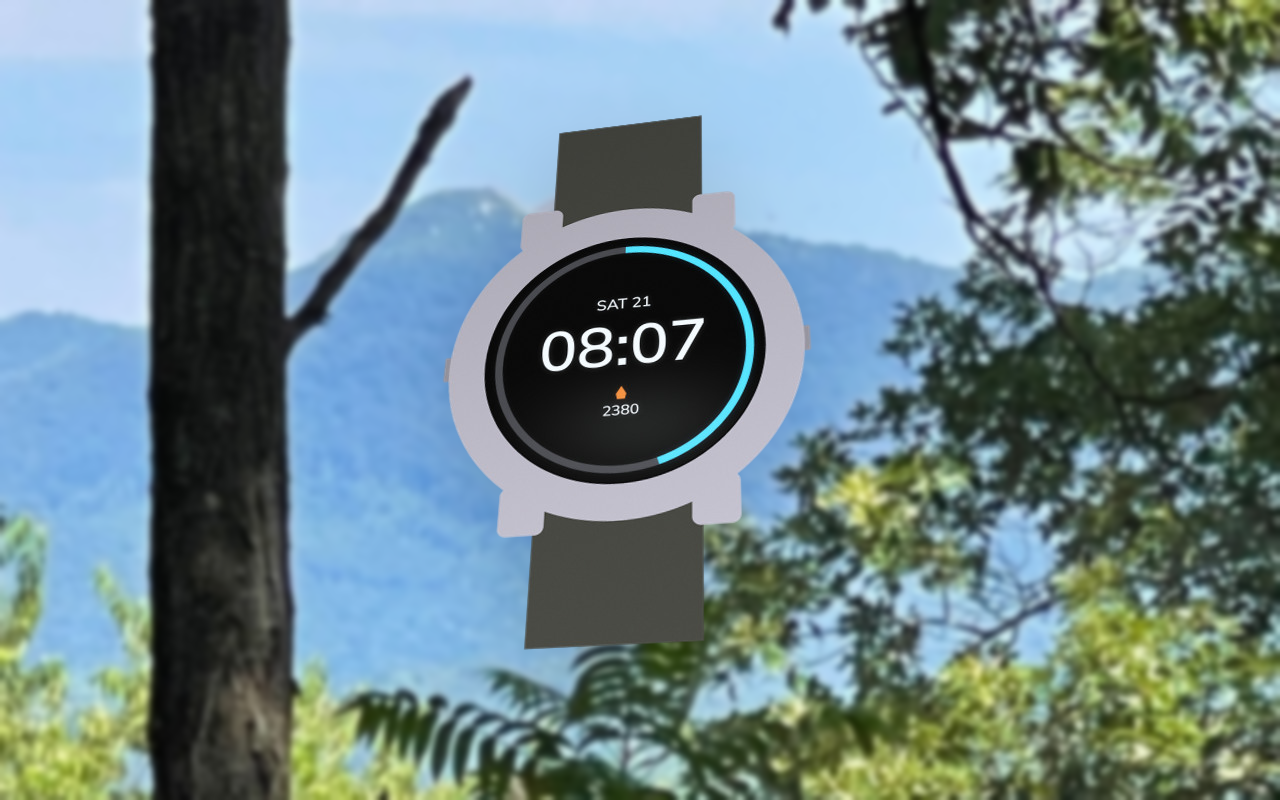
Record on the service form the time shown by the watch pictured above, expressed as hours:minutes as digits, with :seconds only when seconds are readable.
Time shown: 8:07
